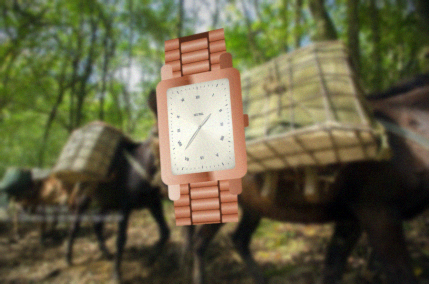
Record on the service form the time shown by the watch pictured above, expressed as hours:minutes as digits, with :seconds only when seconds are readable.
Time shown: 1:37
